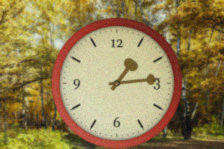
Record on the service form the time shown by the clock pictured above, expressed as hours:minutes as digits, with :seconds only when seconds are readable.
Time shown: 1:14
